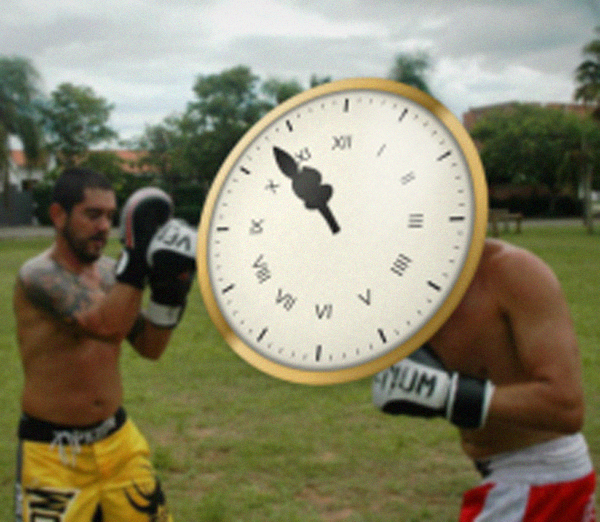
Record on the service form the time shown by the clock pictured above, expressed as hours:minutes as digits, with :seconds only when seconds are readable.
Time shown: 10:53
